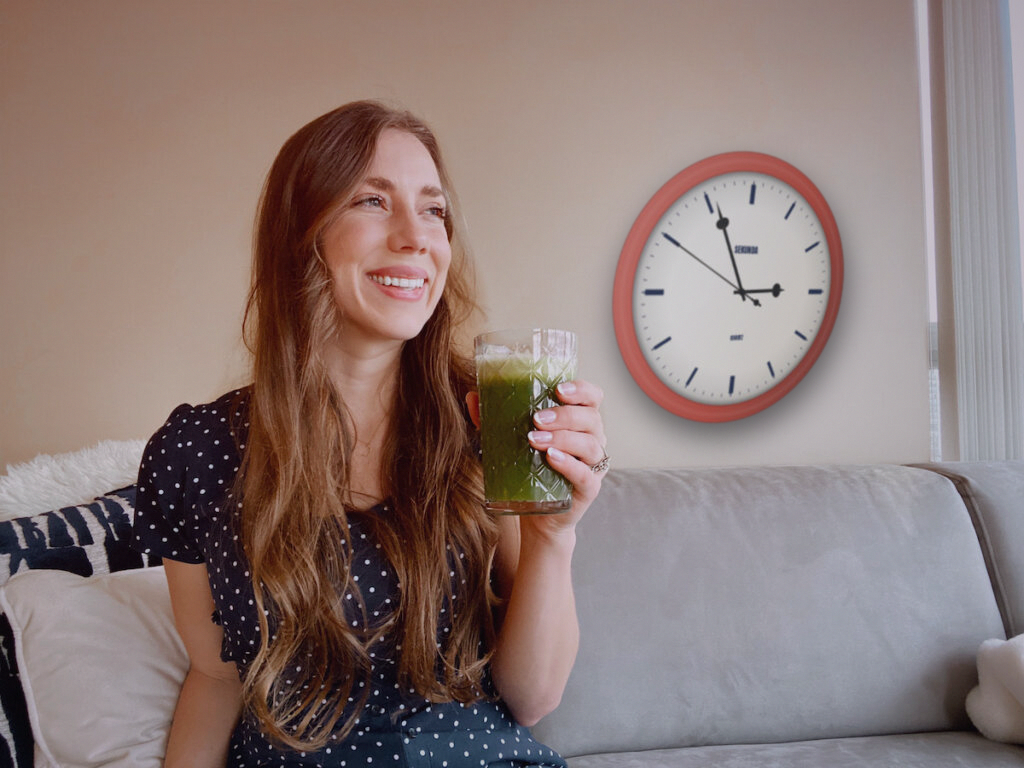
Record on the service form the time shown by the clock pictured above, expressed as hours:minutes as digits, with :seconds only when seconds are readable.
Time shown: 2:55:50
